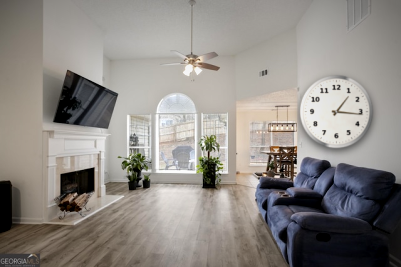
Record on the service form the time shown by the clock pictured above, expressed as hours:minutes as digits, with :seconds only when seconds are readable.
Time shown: 1:16
